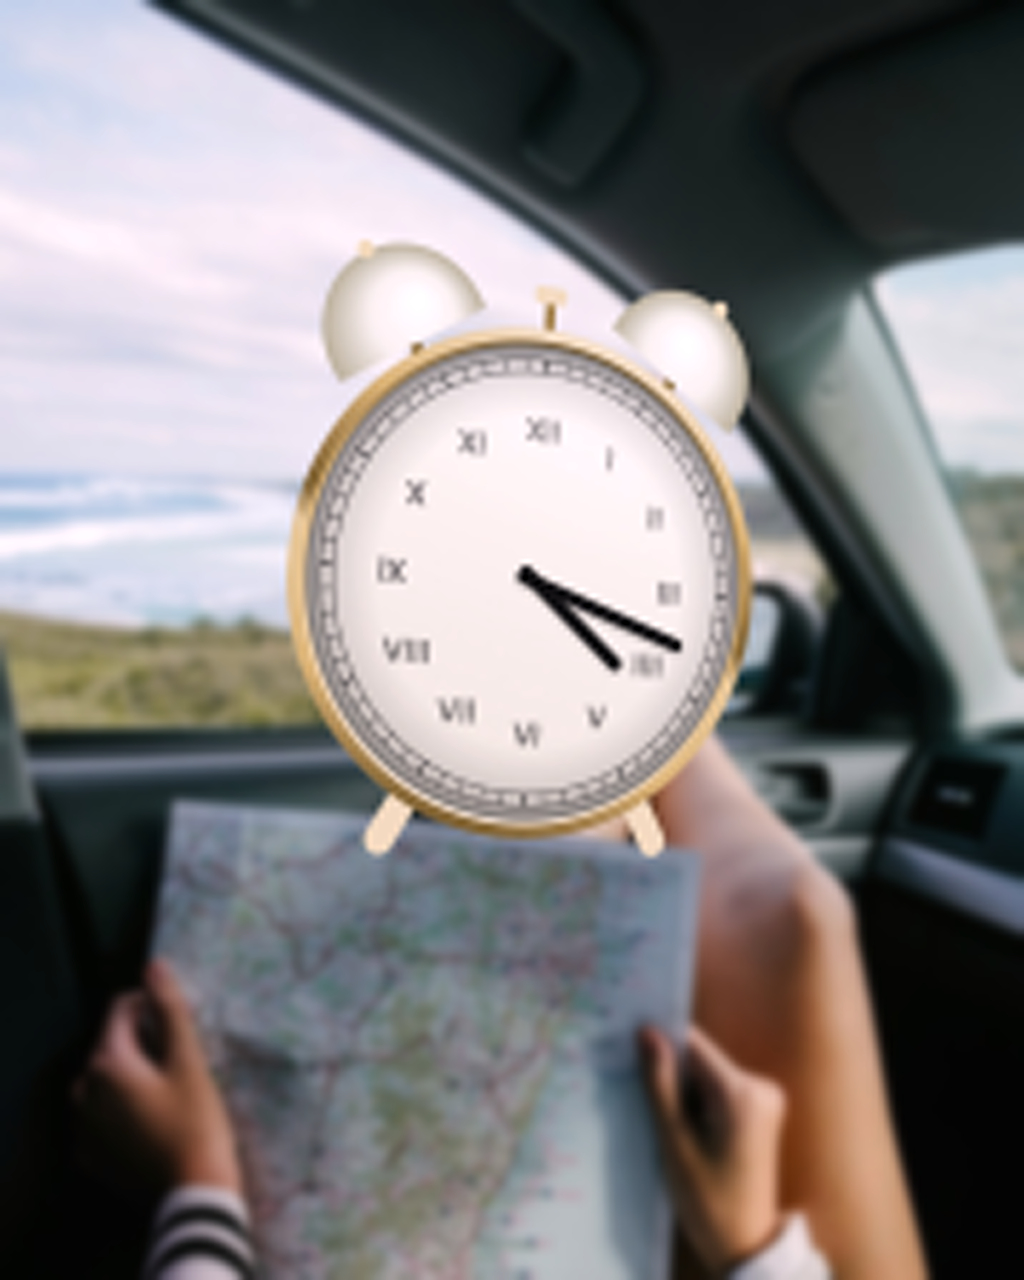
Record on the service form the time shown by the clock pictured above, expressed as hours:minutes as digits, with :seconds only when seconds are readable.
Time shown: 4:18
